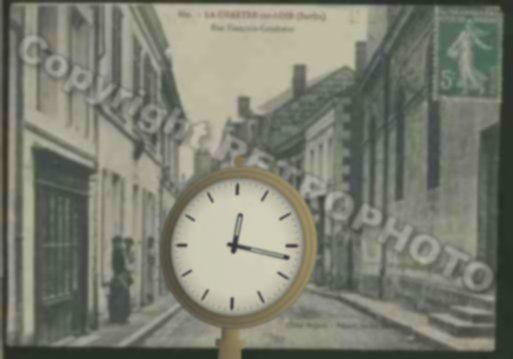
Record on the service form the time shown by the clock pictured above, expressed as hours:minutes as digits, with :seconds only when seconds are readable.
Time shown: 12:17
